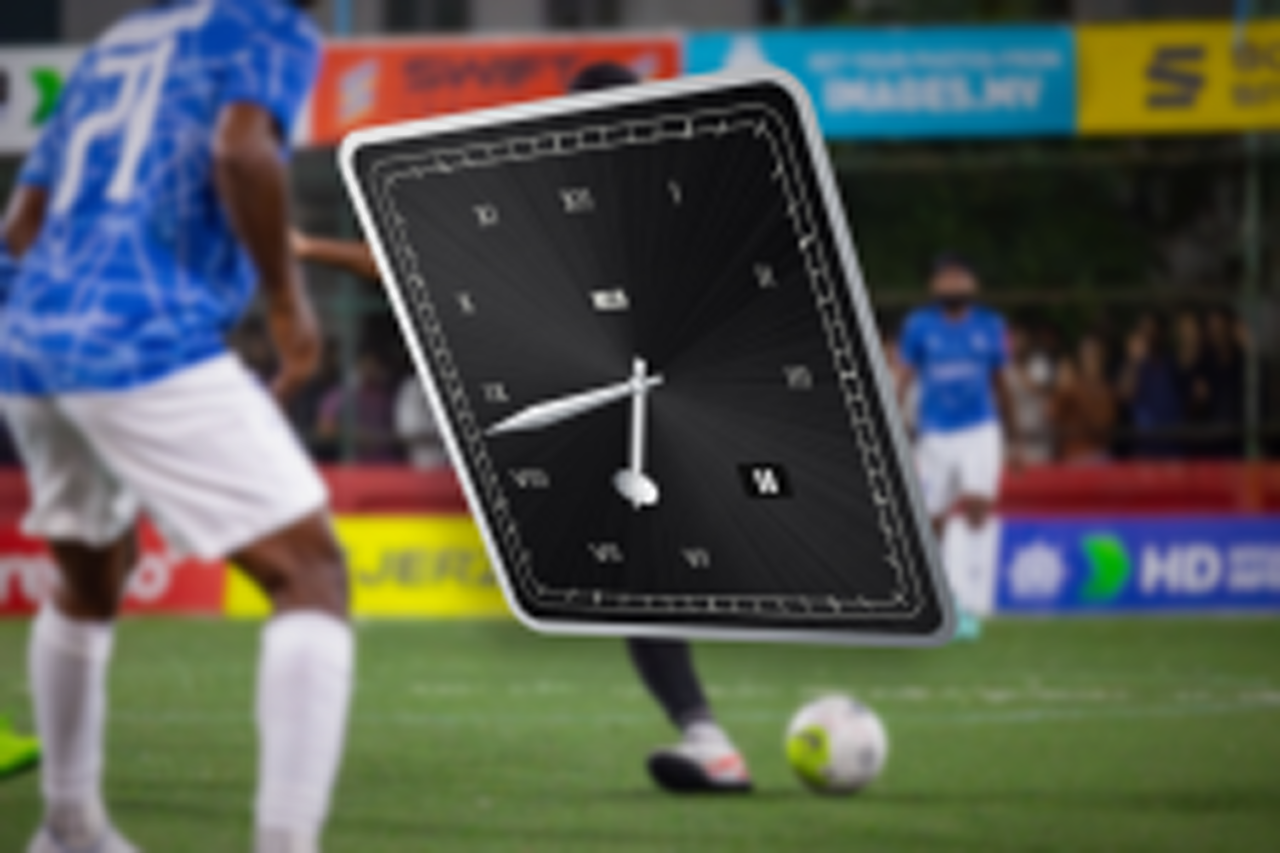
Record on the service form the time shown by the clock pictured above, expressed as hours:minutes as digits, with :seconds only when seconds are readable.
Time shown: 6:43
